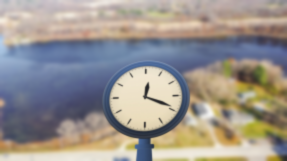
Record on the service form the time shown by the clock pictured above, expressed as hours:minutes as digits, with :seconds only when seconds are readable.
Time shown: 12:19
